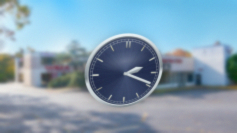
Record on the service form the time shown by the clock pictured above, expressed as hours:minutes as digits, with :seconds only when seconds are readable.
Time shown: 2:19
